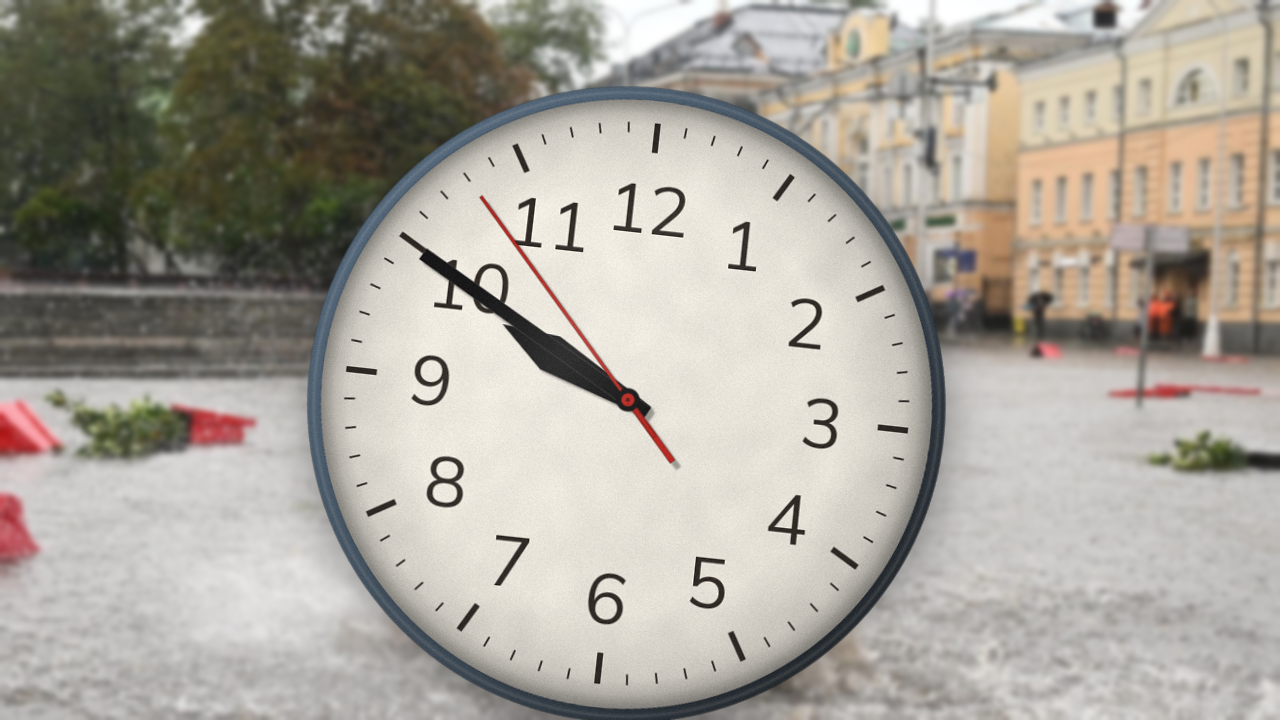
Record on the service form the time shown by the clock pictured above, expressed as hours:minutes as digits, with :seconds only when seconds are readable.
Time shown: 9:49:53
